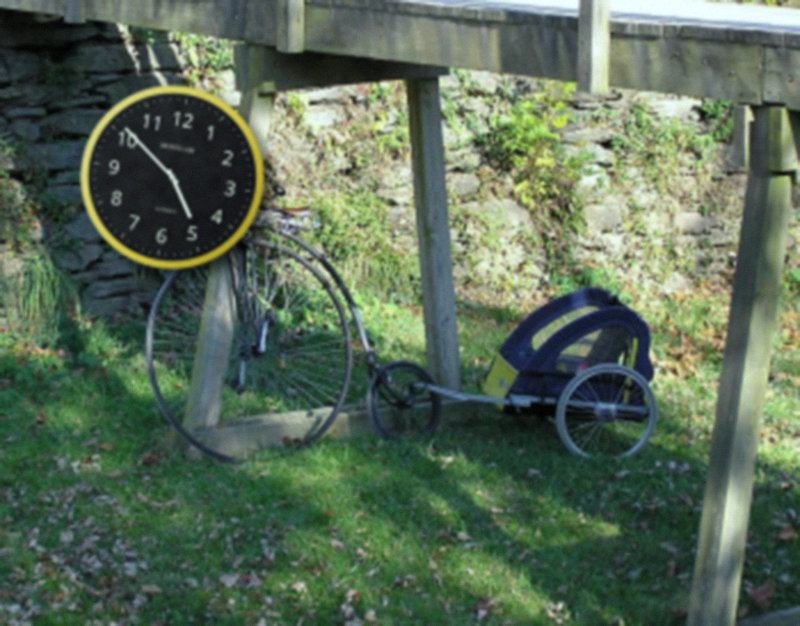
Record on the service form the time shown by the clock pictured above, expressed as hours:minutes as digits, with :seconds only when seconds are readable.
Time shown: 4:51
